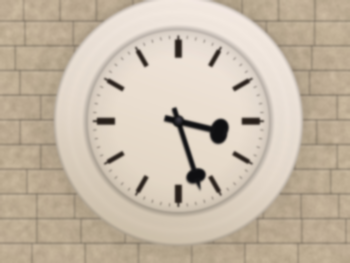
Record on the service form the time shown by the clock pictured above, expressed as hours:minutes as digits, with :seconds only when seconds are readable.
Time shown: 3:27
